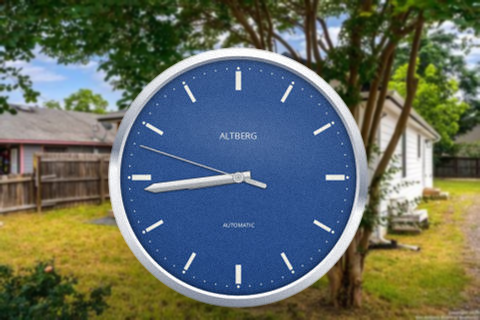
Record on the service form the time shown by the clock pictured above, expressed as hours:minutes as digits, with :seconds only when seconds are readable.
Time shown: 8:43:48
